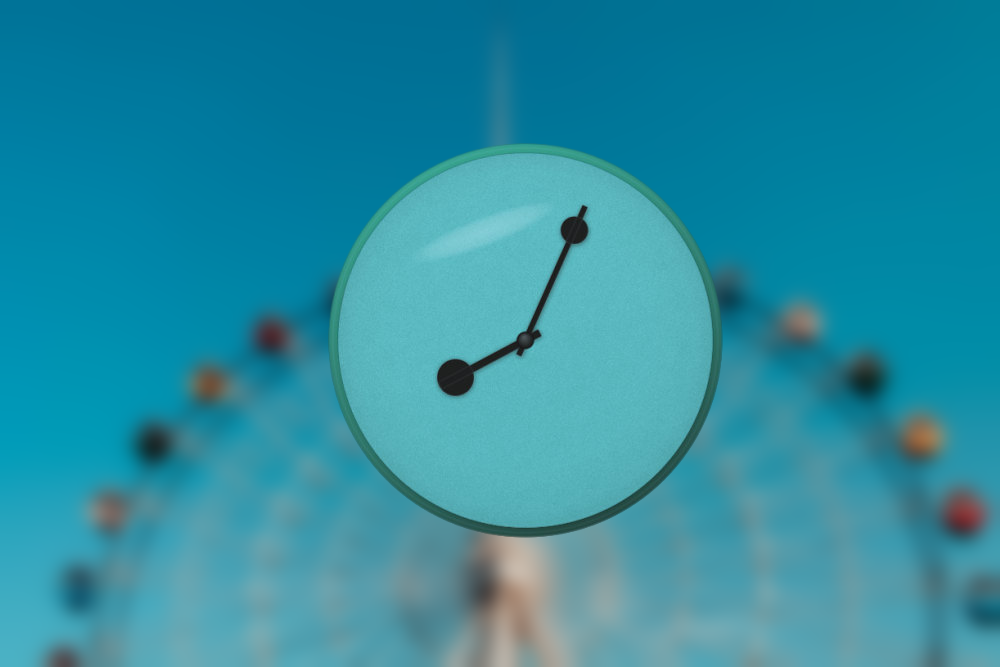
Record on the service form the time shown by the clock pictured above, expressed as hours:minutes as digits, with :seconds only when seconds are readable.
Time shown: 8:04
